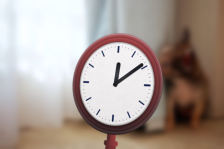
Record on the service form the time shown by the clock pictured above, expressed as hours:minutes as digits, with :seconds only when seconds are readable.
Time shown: 12:09
